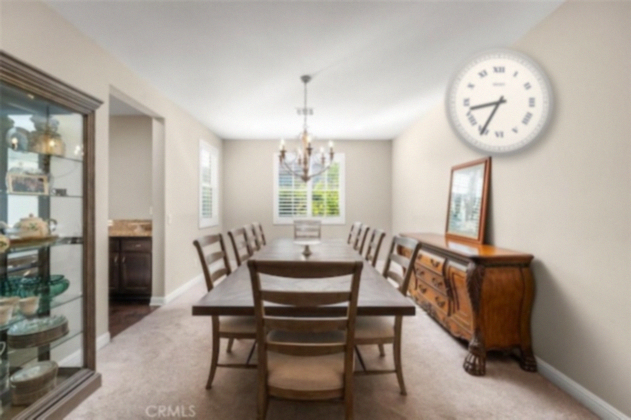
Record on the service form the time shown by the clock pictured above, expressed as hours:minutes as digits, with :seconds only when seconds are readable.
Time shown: 8:35
